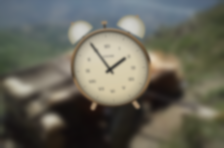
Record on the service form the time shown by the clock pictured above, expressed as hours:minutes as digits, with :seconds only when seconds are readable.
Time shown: 1:55
